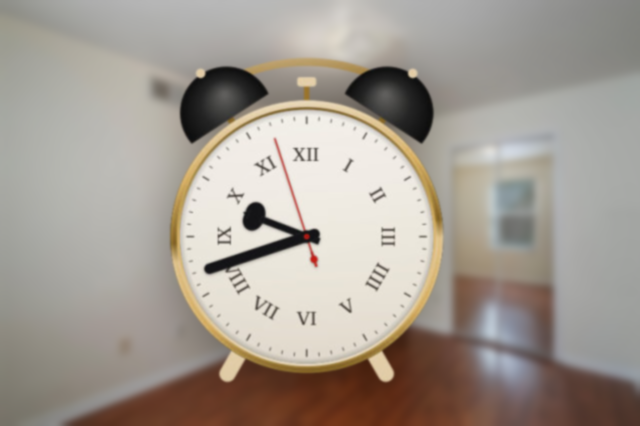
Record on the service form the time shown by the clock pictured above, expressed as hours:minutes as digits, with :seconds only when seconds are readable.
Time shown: 9:41:57
